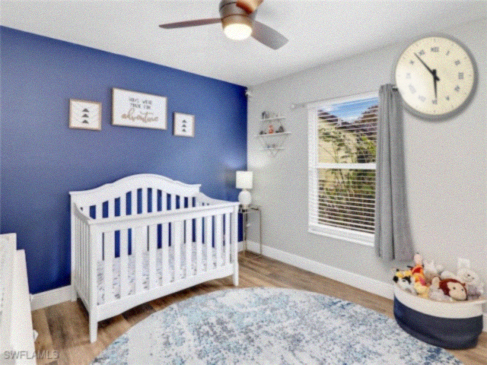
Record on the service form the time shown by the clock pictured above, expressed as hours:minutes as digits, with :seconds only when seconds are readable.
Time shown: 5:53
